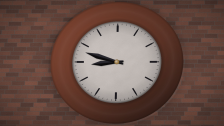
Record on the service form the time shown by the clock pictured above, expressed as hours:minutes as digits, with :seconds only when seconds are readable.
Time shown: 8:48
